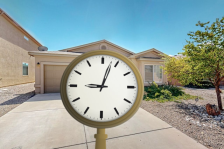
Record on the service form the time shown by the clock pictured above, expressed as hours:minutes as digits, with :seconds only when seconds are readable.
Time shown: 9:03
